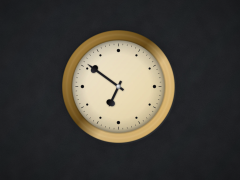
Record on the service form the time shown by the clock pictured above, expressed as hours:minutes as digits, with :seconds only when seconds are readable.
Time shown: 6:51
